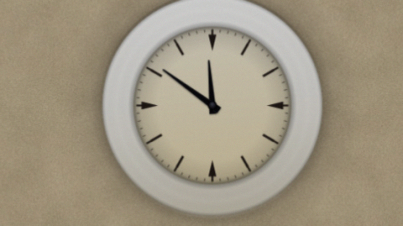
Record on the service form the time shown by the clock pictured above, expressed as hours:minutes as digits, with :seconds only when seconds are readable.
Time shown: 11:51
